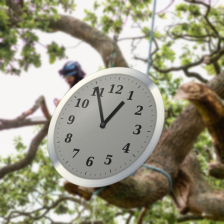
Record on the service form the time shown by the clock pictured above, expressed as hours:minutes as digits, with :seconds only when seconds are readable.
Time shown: 12:55
